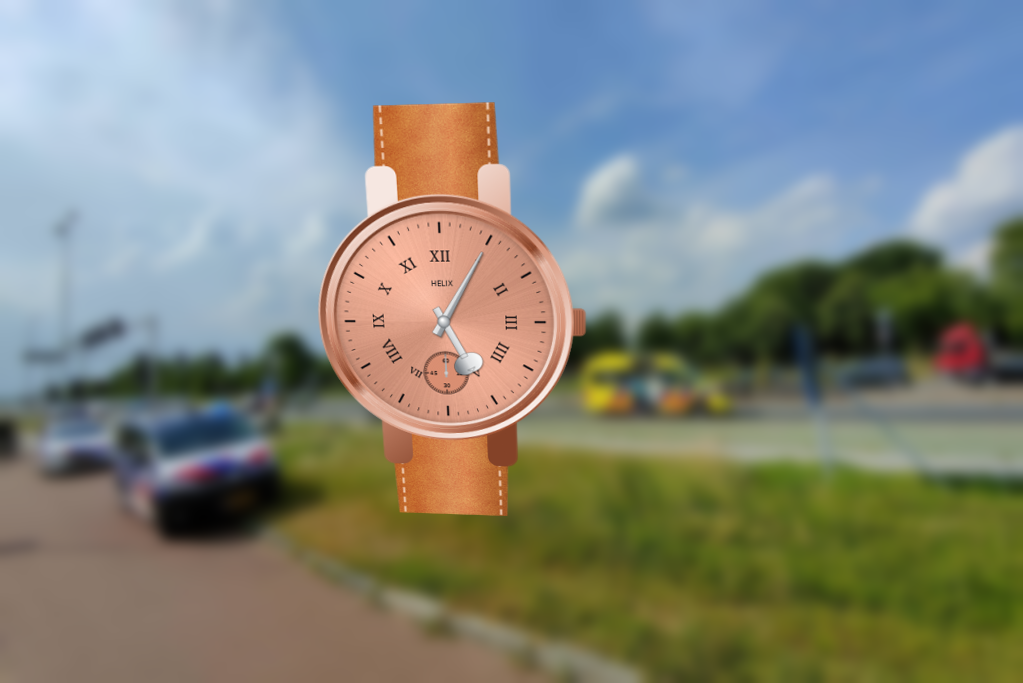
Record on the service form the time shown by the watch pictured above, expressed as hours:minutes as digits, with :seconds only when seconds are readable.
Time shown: 5:05
